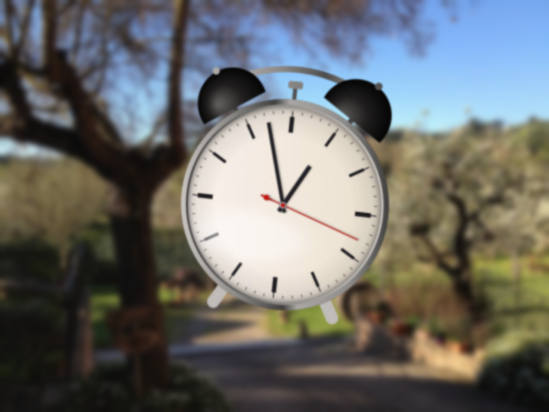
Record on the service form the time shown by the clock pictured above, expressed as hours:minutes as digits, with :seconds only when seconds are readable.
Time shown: 12:57:18
